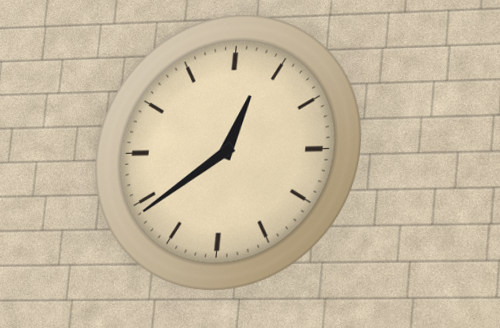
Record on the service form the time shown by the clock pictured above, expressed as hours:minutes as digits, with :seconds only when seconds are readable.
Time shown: 12:39
